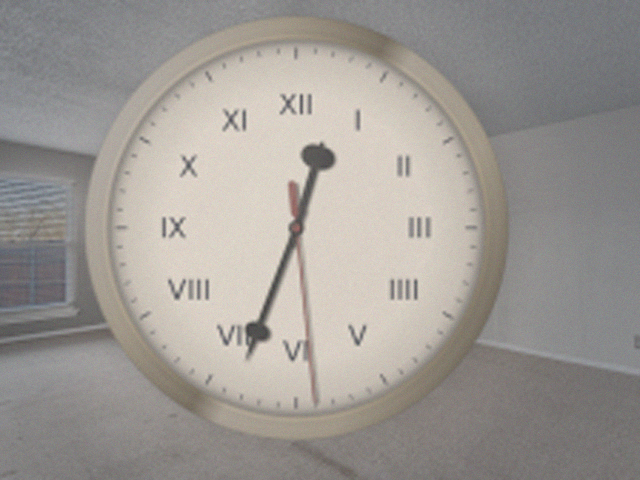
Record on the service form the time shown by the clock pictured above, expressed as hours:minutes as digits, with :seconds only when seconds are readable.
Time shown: 12:33:29
